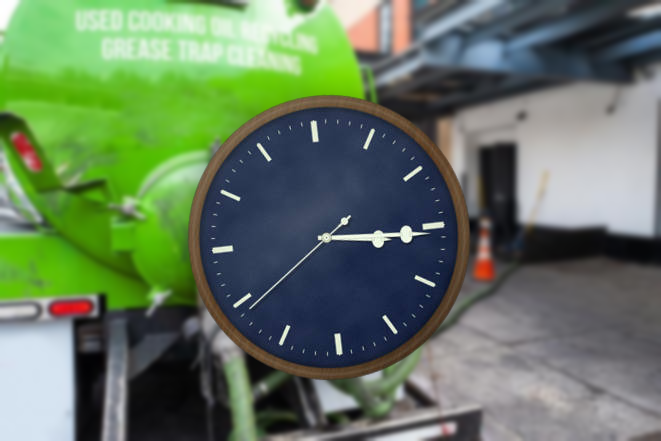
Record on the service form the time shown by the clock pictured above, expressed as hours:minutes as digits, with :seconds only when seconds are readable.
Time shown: 3:15:39
